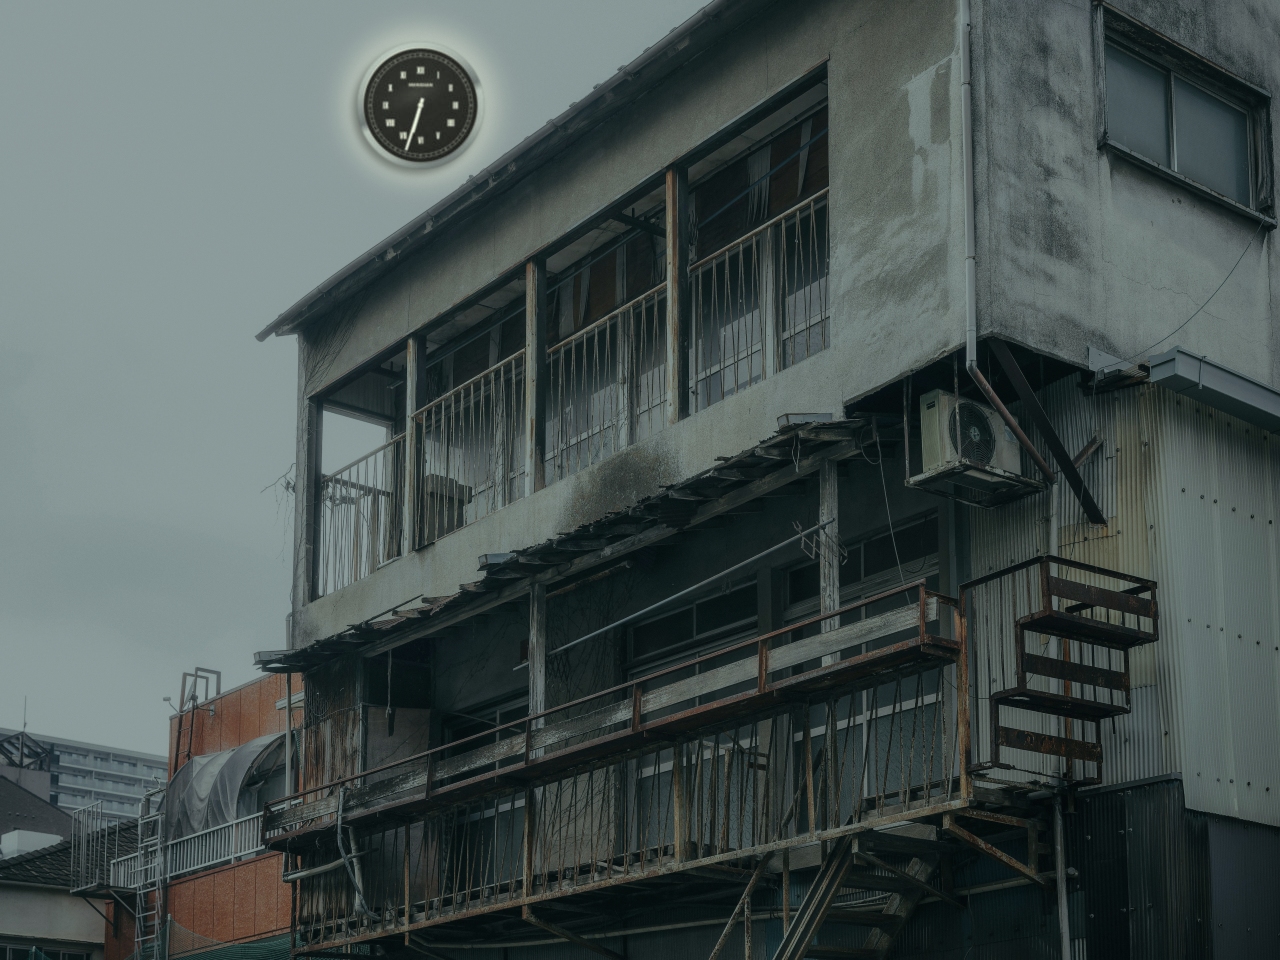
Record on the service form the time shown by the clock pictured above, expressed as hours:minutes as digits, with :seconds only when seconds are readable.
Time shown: 6:33
